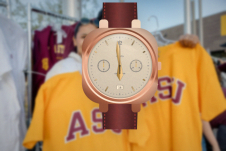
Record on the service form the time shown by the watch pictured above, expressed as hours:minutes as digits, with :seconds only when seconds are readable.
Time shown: 5:59
